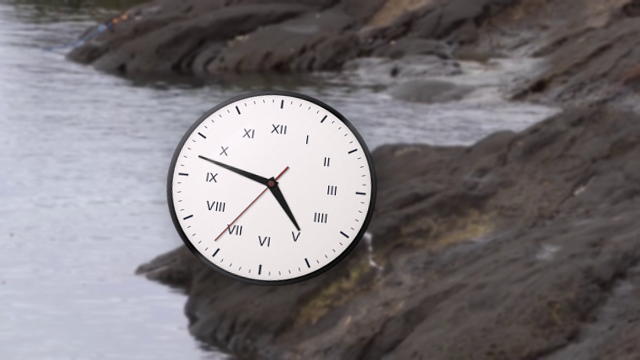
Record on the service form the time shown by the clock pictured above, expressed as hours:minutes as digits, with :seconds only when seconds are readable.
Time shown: 4:47:36
